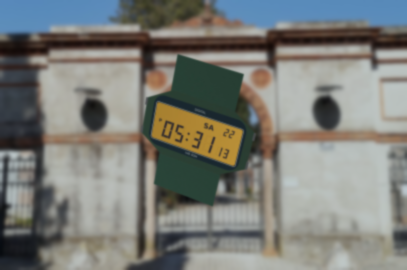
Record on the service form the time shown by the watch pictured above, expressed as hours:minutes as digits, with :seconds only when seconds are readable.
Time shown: 5:31
